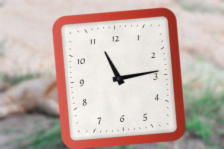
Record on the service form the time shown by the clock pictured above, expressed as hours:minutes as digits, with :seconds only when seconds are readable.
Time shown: 11:14
